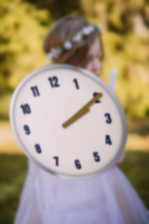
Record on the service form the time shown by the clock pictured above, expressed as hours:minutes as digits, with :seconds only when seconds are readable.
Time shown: 2:10
